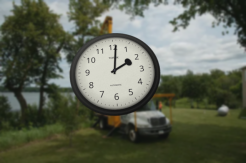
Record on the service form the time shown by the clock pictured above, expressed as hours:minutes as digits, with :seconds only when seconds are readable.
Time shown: 2:01
